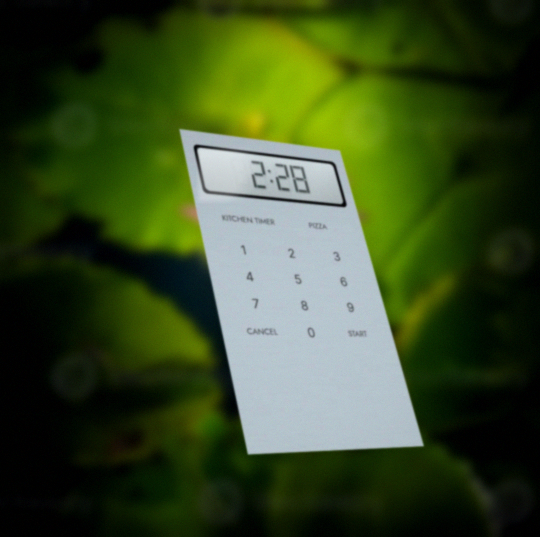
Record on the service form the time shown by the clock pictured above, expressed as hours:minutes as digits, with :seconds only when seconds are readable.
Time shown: 2:28
